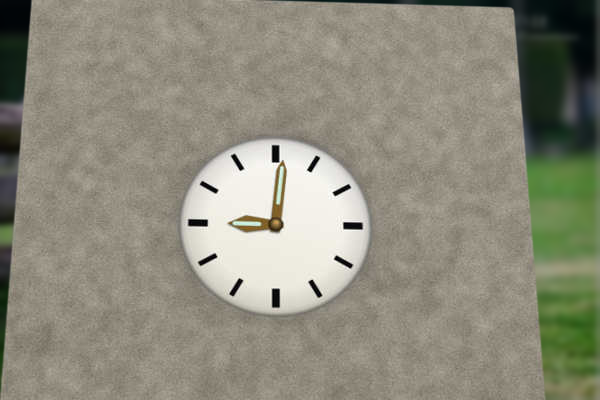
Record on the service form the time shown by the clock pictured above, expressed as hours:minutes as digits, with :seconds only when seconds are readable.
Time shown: 9:01
